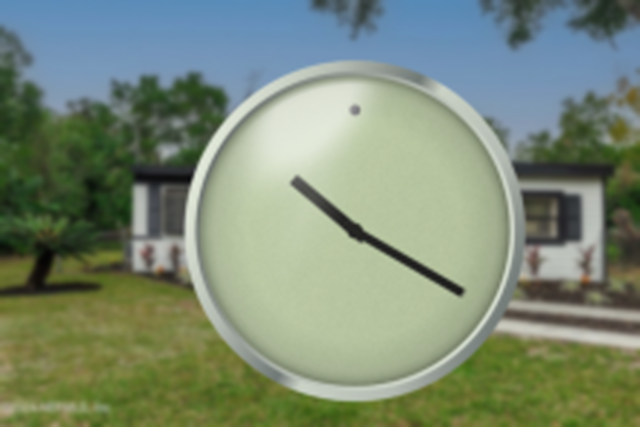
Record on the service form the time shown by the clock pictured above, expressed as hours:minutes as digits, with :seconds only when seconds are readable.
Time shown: 10:20
